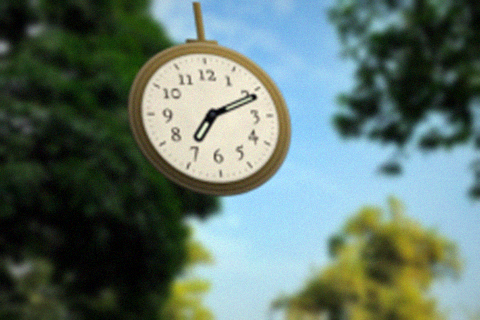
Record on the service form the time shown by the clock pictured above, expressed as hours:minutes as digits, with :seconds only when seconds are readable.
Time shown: 7:11
